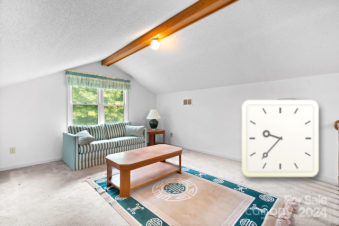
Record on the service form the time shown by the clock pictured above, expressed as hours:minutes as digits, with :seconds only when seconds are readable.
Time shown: 9:37
